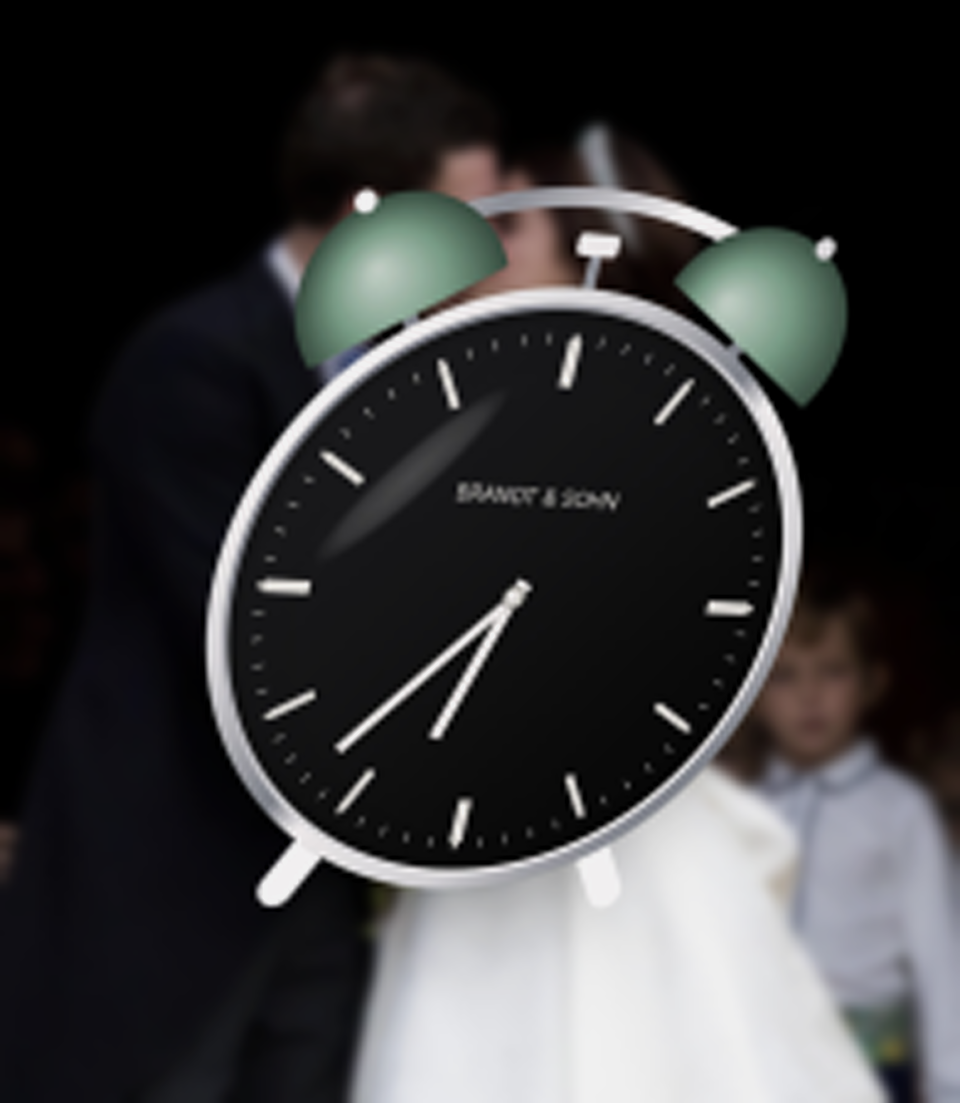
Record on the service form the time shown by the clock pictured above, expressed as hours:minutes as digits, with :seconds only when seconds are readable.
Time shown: 6:37
